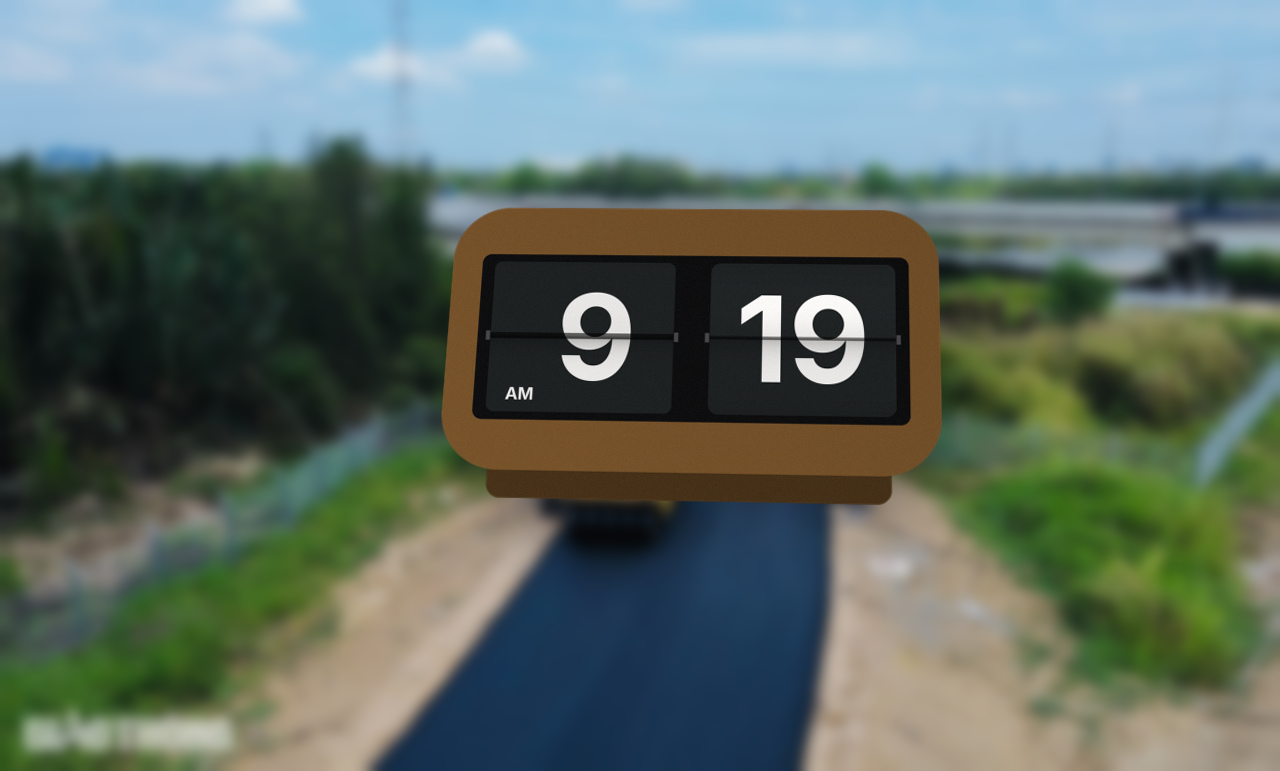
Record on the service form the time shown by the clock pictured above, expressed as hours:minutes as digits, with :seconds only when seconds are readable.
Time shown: 9:19
